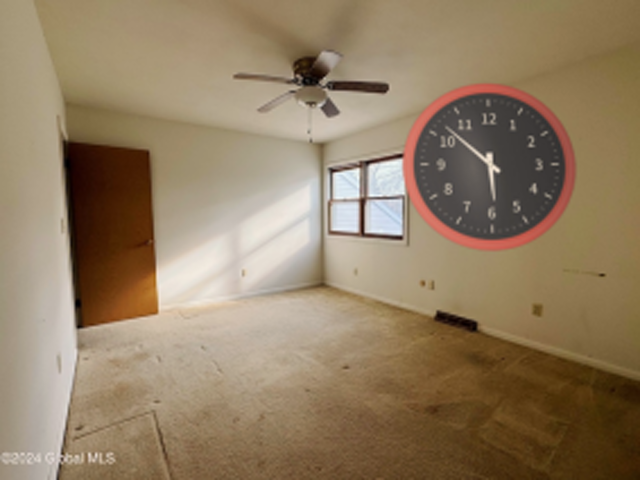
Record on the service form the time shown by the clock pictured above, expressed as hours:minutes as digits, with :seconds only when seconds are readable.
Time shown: 5:52
